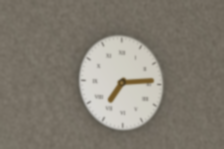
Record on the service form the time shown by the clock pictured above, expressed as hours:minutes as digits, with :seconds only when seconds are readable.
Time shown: 7:14
